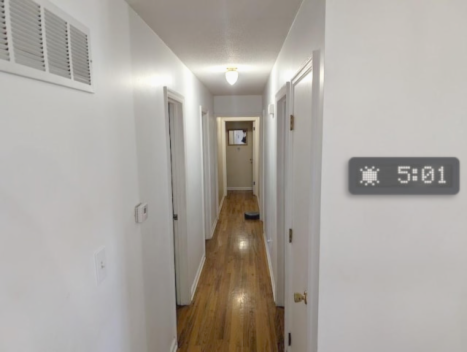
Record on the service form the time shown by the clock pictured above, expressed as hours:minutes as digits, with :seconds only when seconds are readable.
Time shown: 5:01
